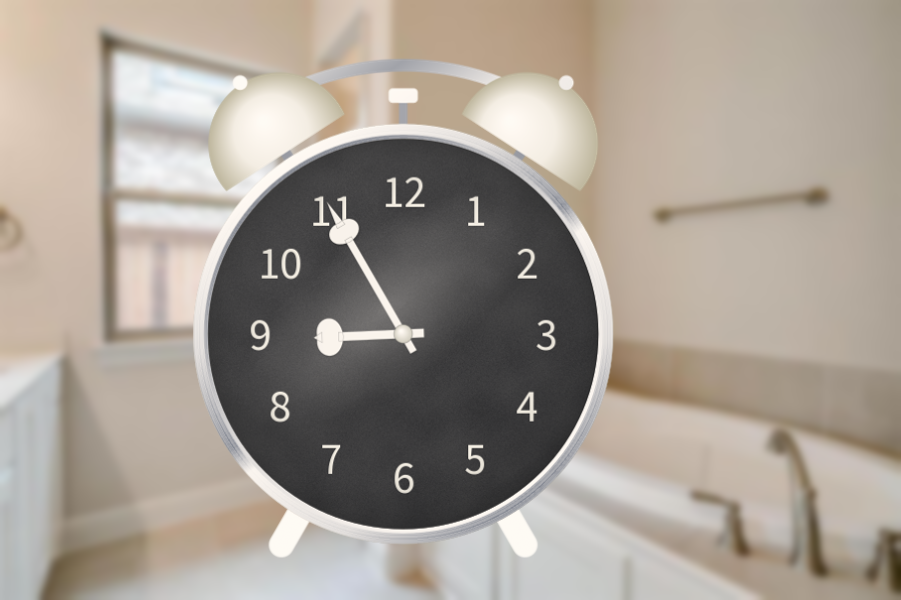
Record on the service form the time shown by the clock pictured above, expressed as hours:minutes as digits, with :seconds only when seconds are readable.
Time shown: 8:55
